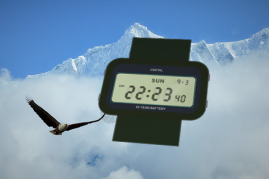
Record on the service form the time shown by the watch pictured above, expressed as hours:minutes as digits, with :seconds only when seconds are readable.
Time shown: 22:23:40
